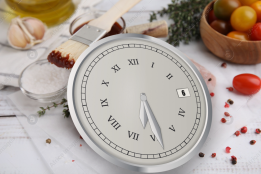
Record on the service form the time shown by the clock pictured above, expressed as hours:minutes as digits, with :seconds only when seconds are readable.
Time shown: 6:29
